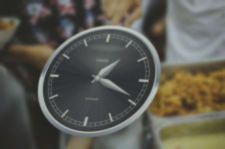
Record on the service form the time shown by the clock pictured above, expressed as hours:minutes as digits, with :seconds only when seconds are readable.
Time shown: 1:19
